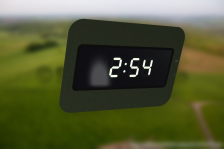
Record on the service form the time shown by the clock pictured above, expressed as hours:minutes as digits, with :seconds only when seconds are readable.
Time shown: 2:54
